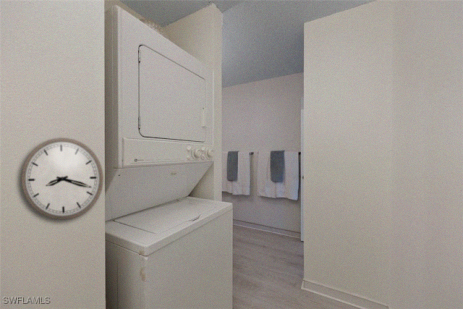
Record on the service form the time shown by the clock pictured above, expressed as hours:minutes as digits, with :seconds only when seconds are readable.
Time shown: 8:18
